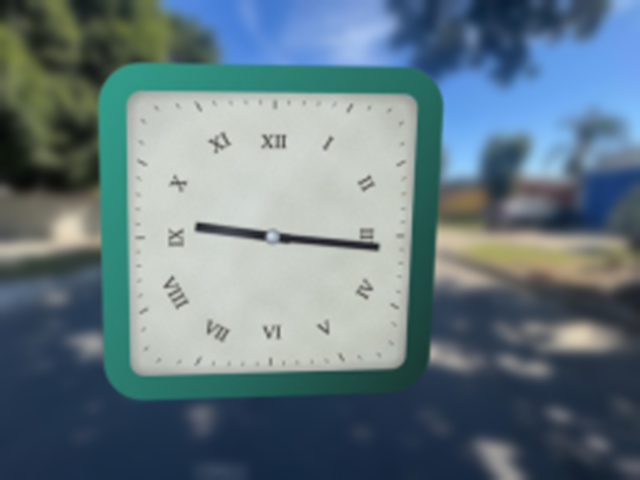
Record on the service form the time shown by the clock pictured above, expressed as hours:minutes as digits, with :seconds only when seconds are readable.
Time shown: 9:16
